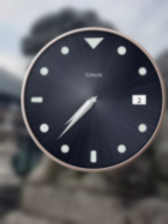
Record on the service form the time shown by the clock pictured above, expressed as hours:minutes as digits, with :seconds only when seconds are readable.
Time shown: 7:37
